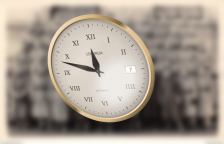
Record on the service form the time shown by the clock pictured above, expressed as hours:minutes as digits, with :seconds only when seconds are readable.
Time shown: 11:48
